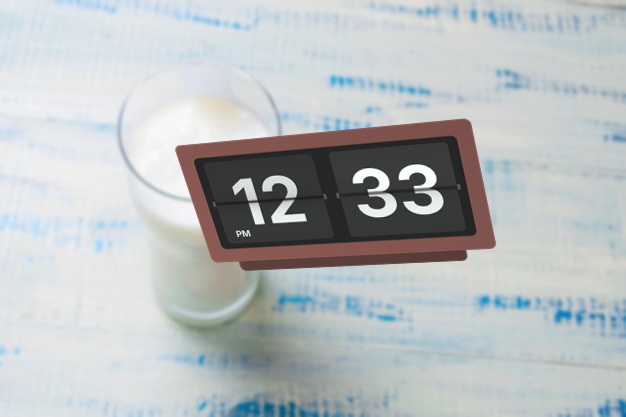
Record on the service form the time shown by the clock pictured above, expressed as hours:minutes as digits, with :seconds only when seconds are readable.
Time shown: 12:33
